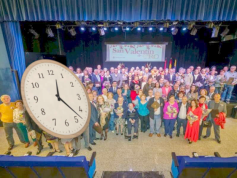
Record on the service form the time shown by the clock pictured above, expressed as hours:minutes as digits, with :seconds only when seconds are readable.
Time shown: 12:23
